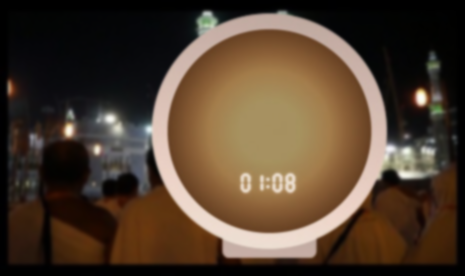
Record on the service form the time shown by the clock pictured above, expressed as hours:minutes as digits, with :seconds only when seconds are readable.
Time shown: 1:08
